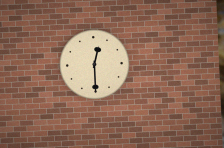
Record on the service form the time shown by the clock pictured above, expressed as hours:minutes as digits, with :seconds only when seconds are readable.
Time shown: 12:30
